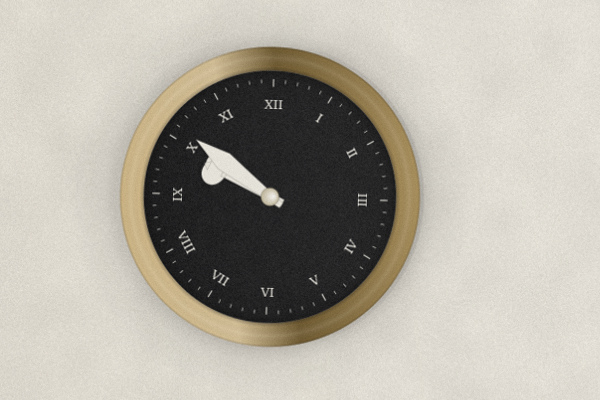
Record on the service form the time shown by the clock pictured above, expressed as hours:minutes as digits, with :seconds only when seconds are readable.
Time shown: 9:51
